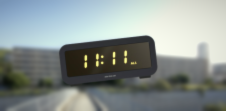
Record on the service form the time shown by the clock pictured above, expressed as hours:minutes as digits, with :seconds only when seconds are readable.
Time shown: 11:11
